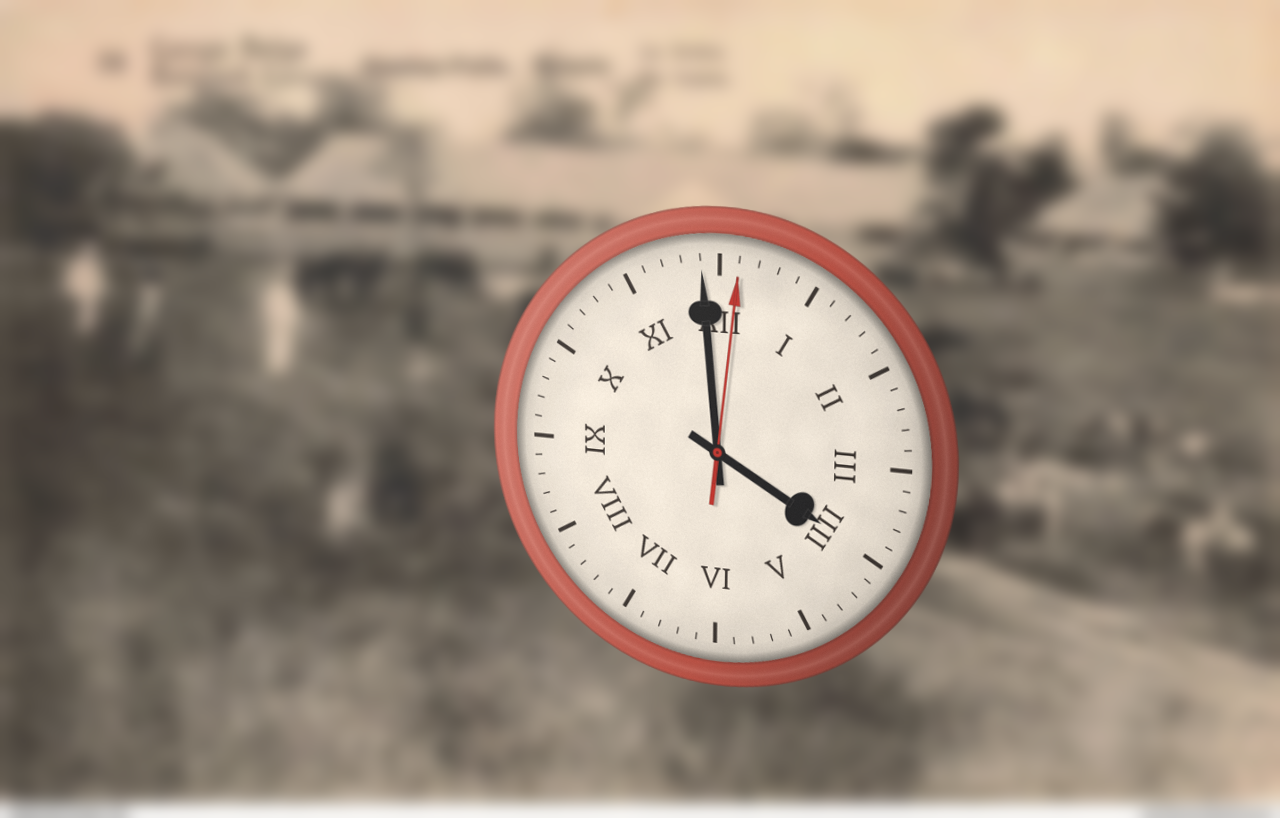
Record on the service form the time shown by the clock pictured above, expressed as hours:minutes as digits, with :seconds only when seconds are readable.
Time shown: 3:59:01
